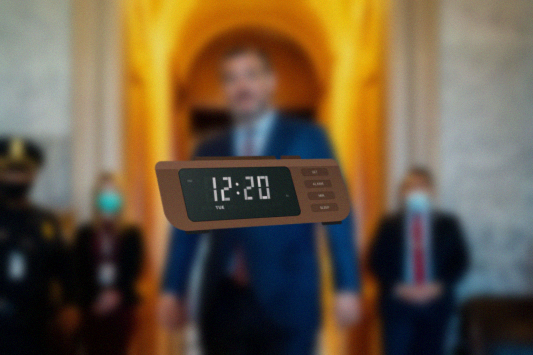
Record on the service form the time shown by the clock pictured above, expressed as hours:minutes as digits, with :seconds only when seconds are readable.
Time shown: 12:20
